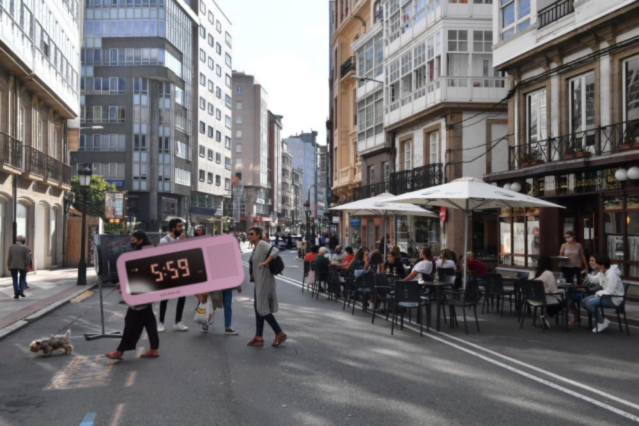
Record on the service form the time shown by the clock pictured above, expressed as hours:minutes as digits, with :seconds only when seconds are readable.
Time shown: 5:59
